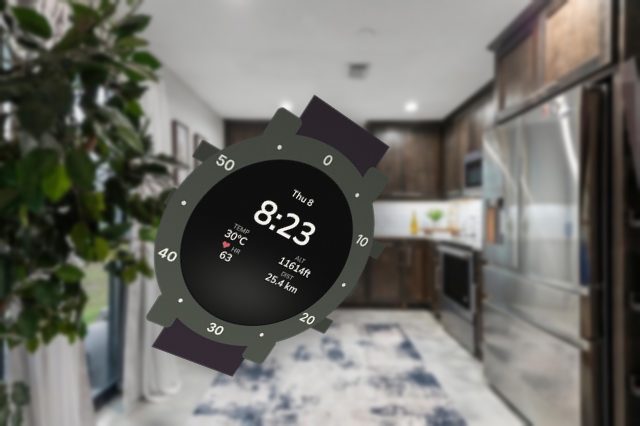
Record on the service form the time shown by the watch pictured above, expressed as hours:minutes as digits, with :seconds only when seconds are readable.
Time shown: 8:23
